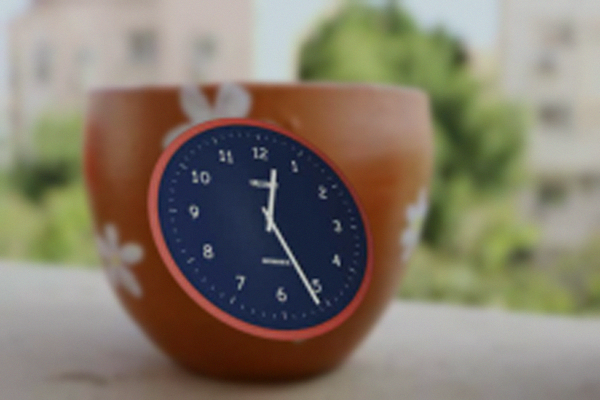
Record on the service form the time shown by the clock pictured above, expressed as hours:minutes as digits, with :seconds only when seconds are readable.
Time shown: 12:26
